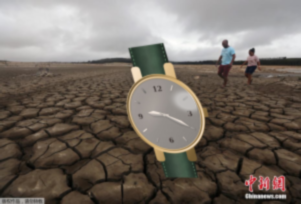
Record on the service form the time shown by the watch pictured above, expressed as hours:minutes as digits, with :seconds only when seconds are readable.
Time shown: 9:20
